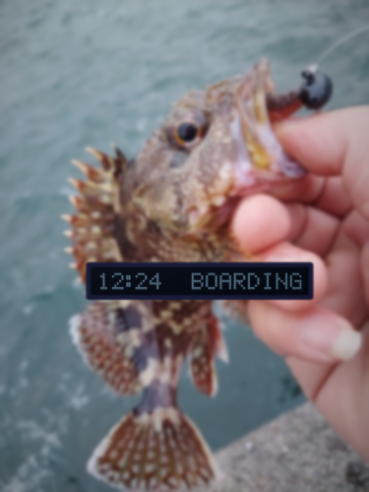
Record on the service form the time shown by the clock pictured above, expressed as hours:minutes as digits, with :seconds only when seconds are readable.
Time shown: 12:24
